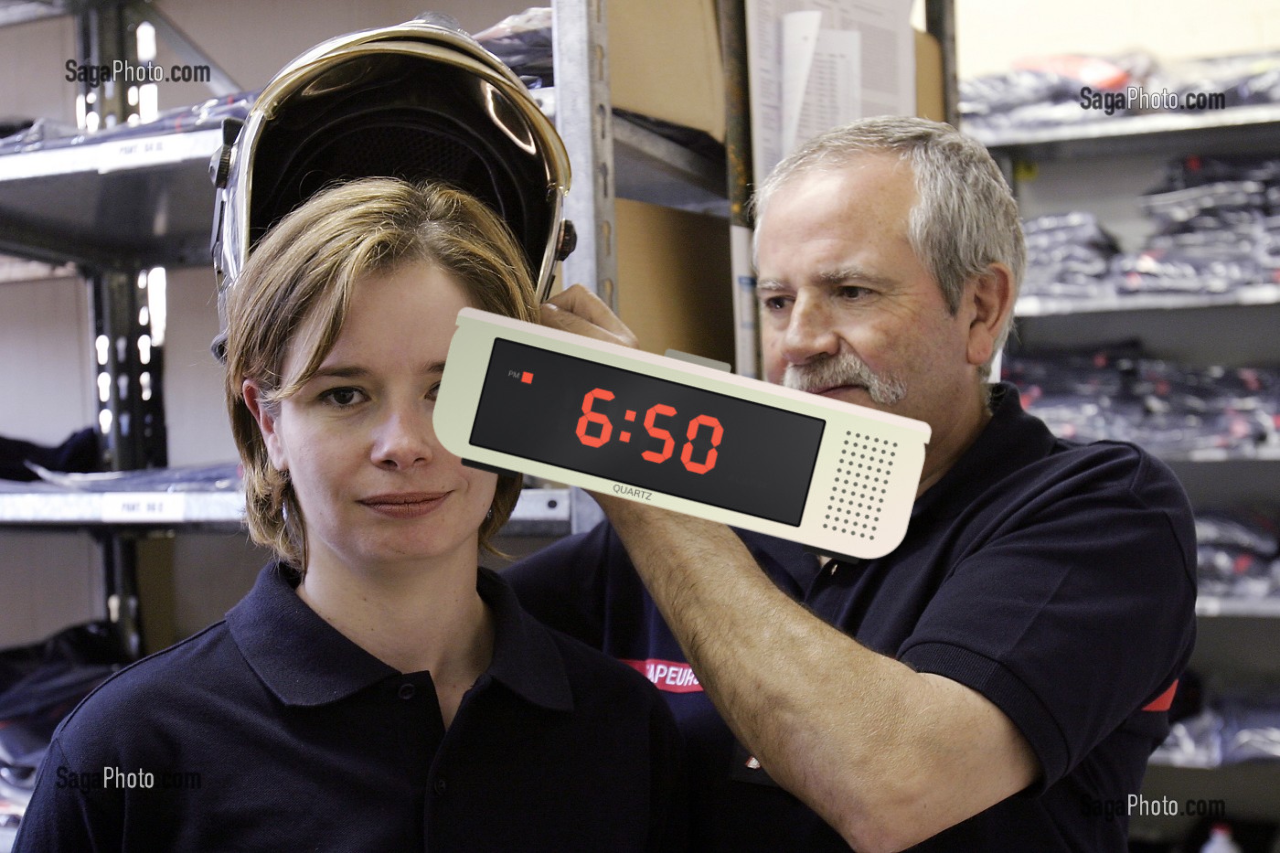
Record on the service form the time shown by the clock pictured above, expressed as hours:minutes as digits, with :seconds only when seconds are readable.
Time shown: 6:50
